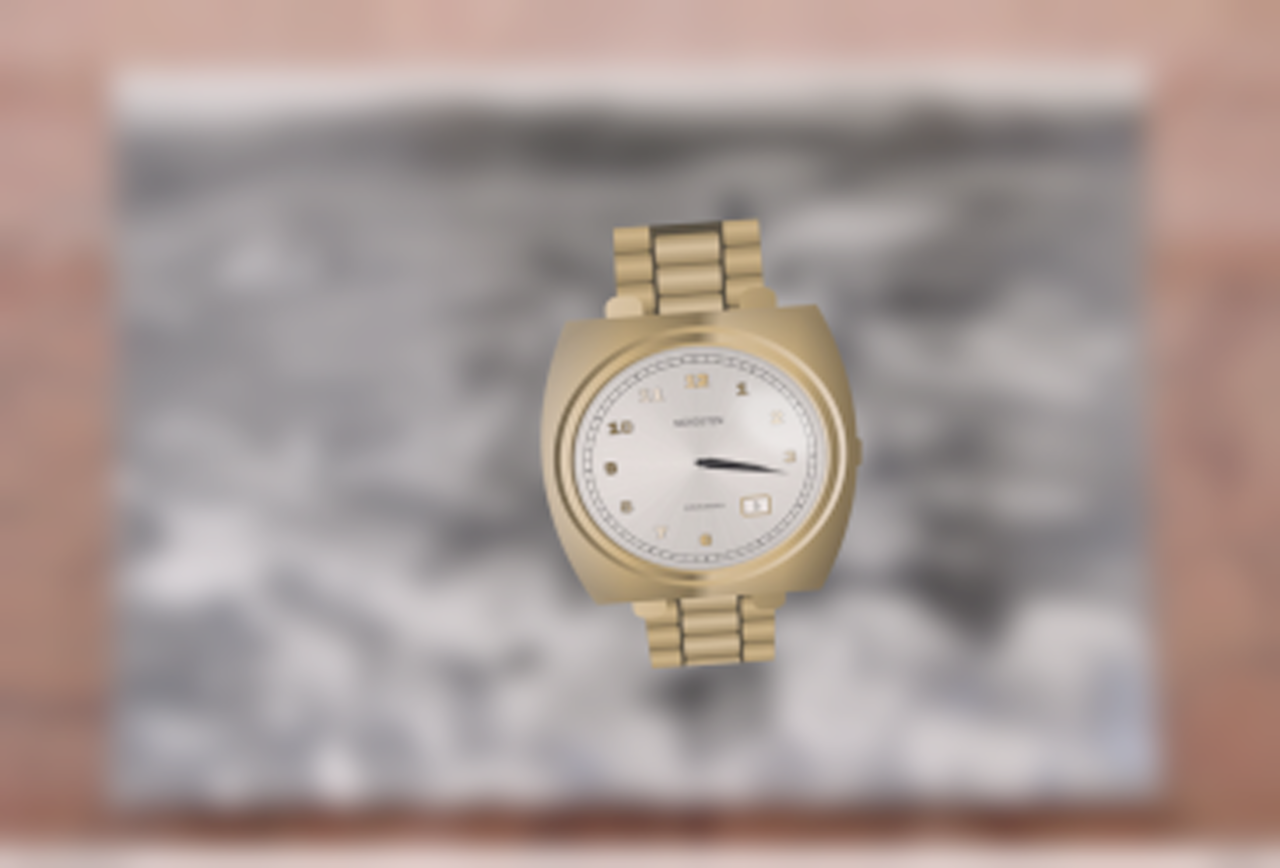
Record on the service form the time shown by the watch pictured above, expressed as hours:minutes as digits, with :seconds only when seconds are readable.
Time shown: 3:17
